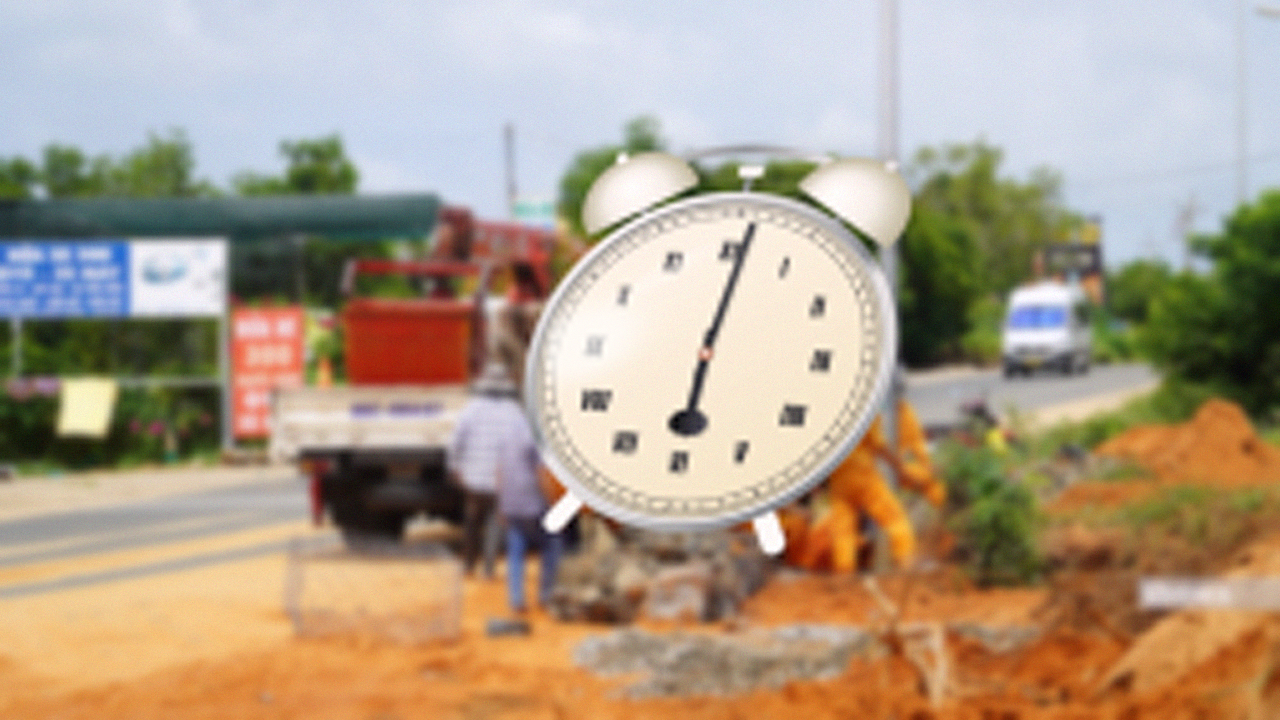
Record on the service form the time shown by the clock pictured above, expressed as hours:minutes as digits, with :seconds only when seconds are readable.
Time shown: 6:01
